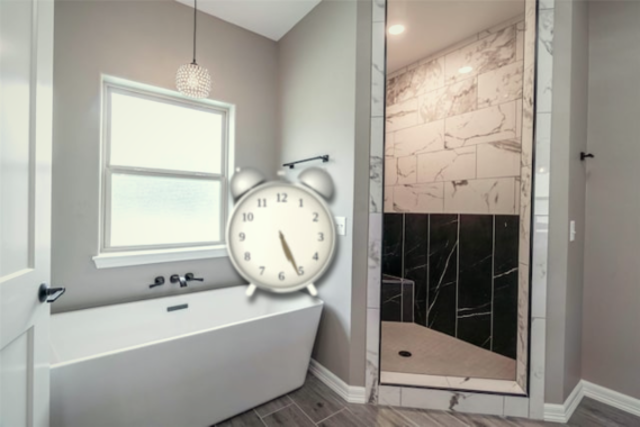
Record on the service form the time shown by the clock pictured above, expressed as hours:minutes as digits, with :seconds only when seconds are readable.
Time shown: 5:26
